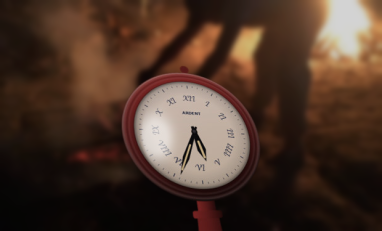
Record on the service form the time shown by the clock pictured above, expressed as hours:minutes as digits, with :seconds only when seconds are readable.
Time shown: 5:34
